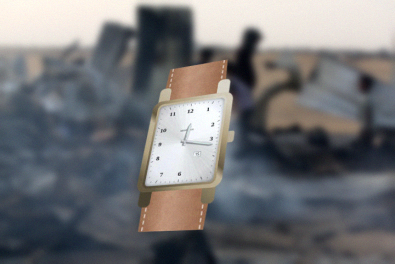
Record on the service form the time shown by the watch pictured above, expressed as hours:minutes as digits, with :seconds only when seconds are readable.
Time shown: 12:17
